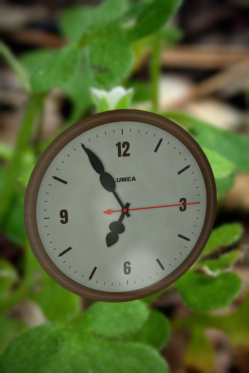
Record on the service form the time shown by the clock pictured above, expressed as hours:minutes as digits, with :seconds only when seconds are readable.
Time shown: 6:55:15
